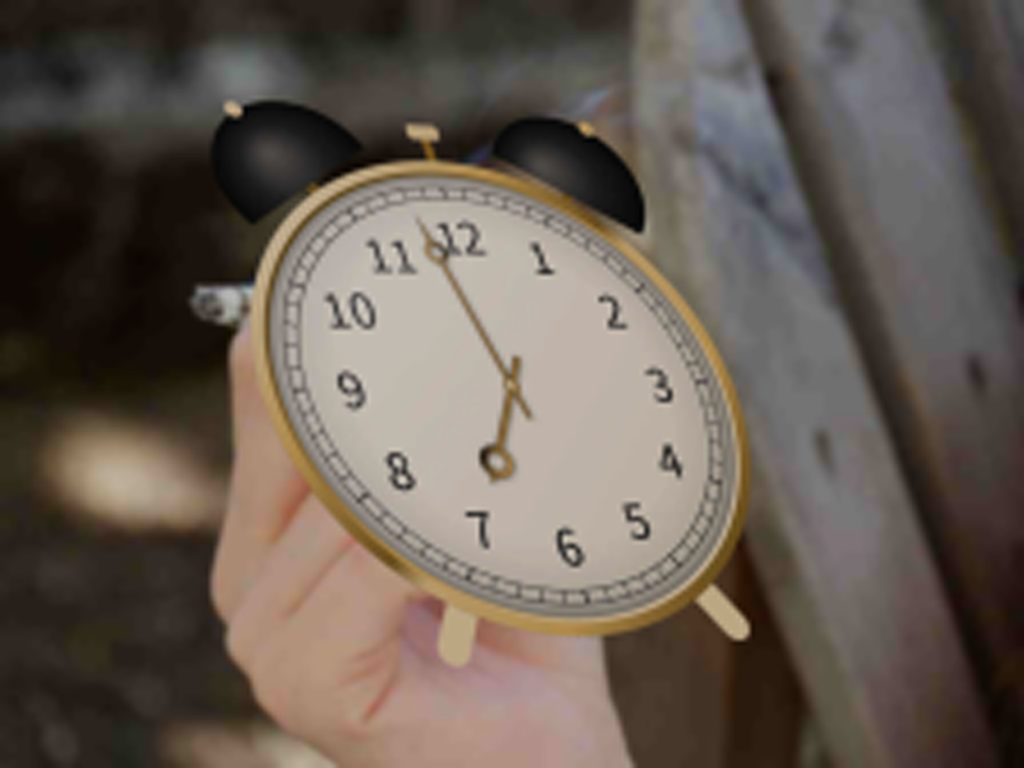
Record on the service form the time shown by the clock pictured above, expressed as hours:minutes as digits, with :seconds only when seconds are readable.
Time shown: 6:58
